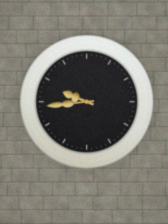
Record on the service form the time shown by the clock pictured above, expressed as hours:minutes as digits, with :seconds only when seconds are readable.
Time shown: 9:44
